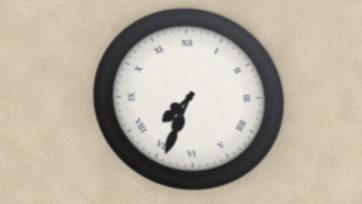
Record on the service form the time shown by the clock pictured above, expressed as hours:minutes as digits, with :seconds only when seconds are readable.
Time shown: 7:34
